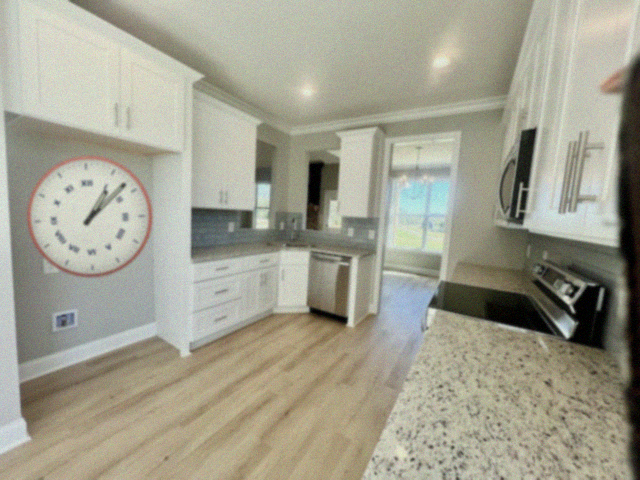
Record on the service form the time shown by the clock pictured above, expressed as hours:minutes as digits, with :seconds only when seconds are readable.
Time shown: 1:08
